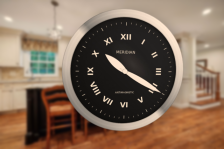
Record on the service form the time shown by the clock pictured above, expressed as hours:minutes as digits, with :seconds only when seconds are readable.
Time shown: 10:20
